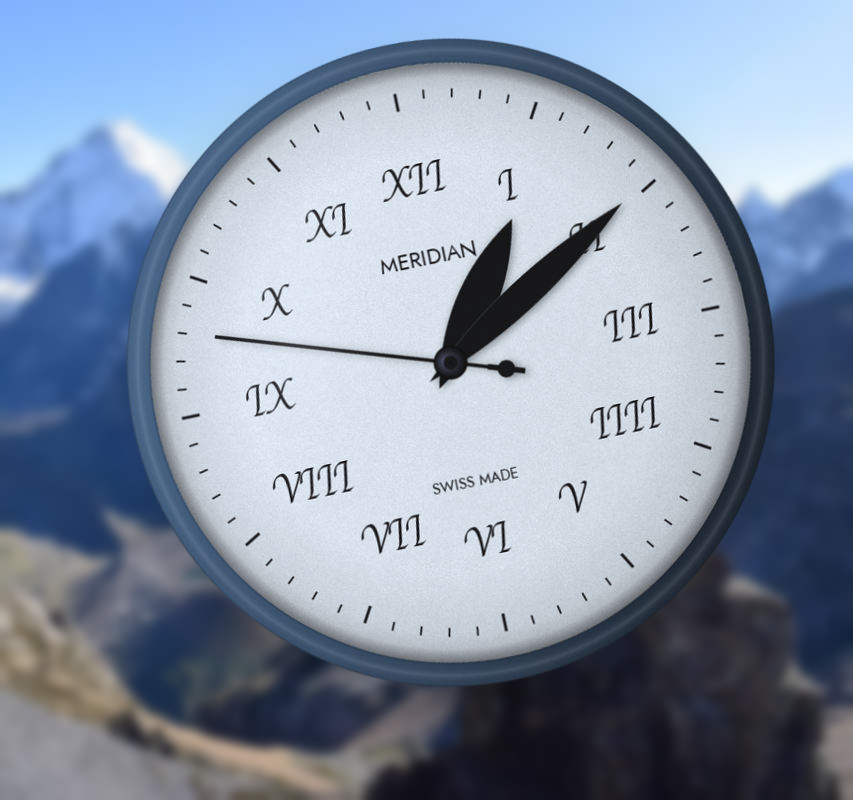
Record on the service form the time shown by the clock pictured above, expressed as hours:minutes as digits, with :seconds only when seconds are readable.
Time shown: 1:09:48
